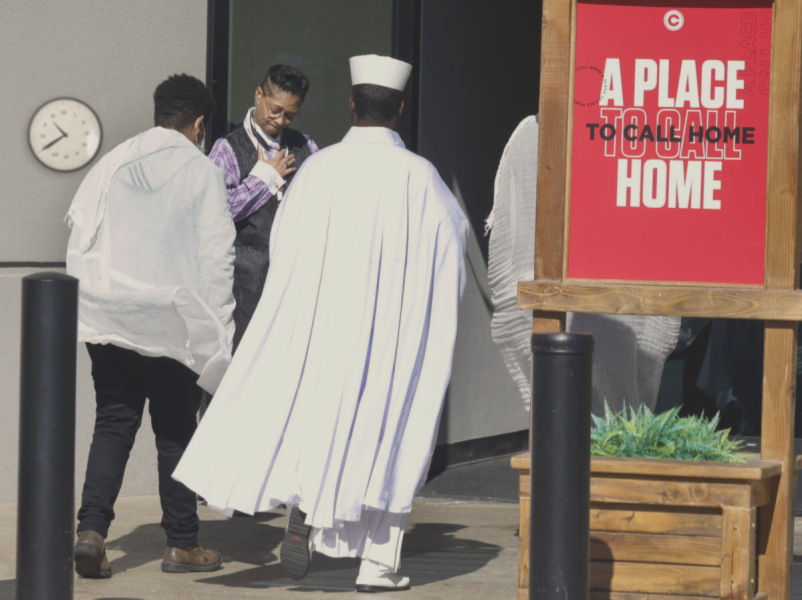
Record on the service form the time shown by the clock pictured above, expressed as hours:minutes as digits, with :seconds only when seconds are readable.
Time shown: 10:40
